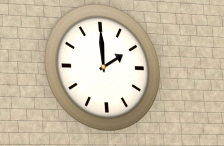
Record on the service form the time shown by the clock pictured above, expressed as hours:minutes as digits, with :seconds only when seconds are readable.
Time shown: 2:00
